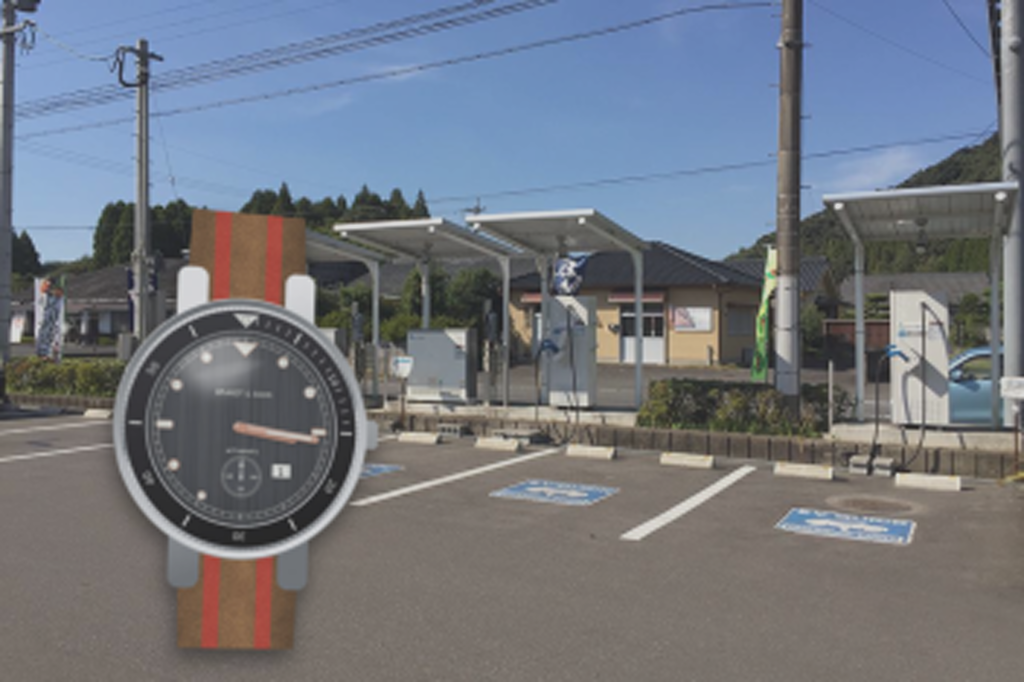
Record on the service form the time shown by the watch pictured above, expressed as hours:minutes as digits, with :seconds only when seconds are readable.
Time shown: 3:16
